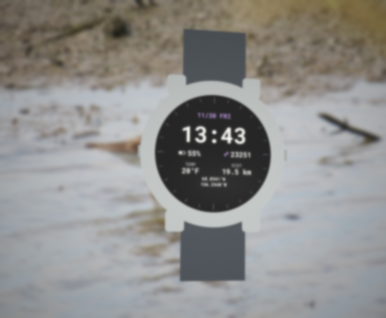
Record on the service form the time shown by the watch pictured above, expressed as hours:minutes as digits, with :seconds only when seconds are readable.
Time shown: 13:43
